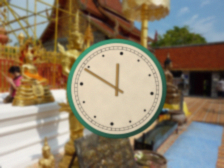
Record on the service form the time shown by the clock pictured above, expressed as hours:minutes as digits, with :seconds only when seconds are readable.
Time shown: 11:49
